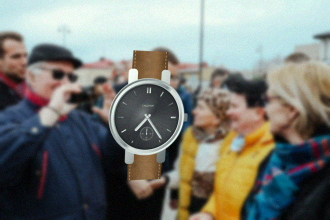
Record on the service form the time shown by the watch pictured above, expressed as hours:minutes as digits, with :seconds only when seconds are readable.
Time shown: 7:24
